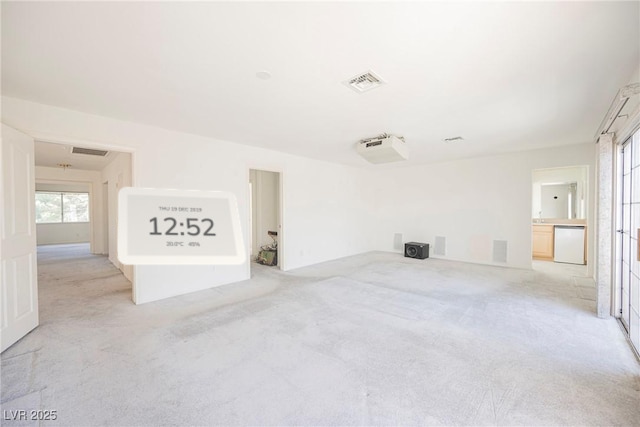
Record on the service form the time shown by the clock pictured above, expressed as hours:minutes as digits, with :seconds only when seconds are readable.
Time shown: 12:52
